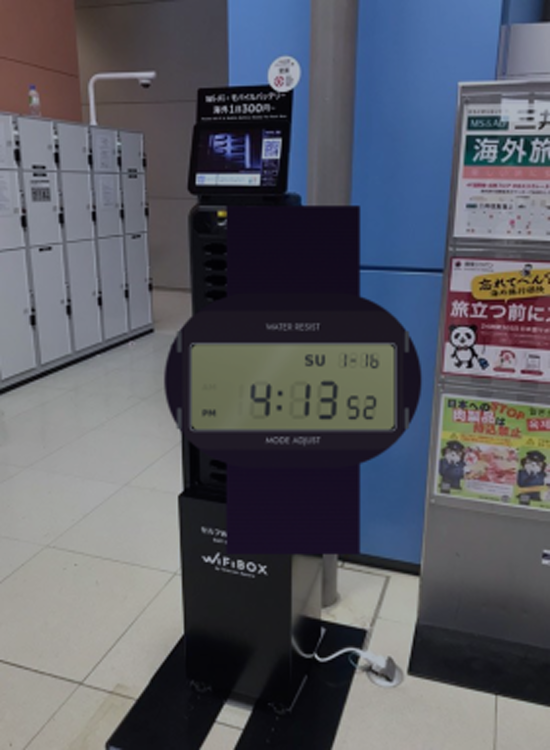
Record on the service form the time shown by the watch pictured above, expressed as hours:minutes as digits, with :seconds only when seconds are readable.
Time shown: 4:13:52
